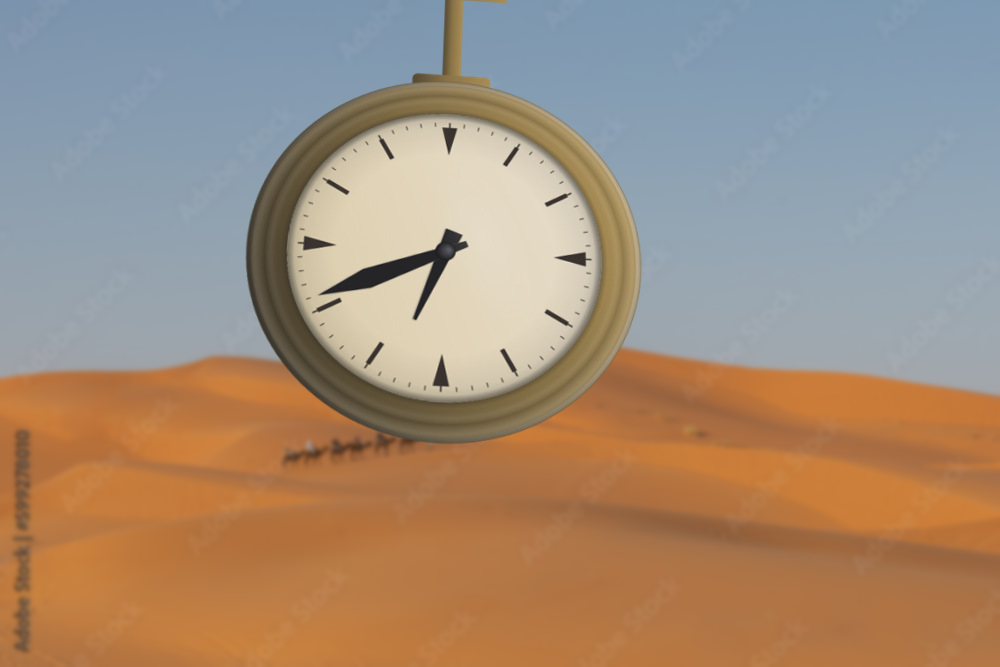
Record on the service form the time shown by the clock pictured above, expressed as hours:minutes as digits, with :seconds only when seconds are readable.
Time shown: 6:41
